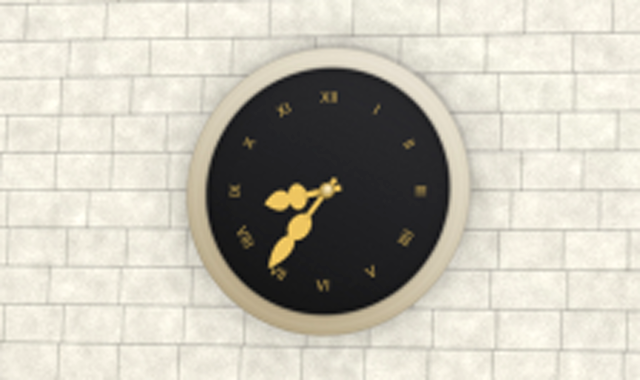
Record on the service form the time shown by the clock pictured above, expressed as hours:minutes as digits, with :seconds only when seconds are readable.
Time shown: 8:36
